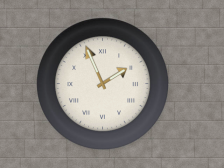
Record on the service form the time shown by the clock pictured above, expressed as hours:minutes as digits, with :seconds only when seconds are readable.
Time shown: 1:56
